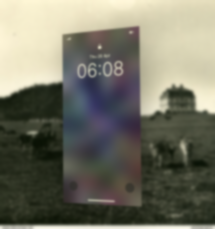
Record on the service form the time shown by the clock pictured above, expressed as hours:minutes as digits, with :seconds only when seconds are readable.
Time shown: 6:08
